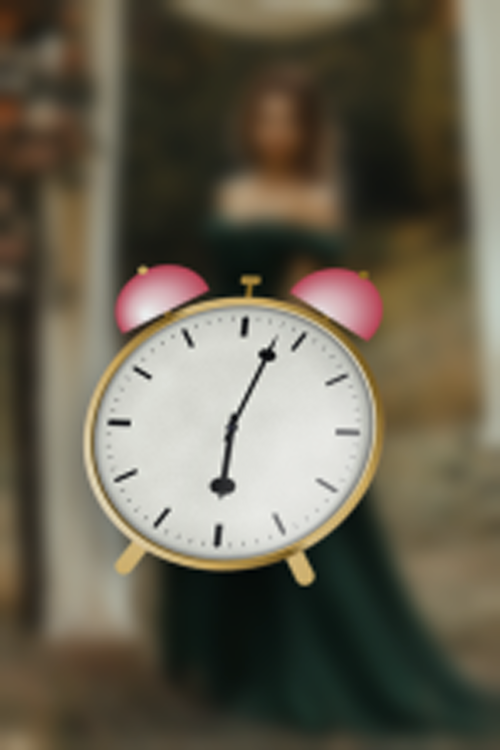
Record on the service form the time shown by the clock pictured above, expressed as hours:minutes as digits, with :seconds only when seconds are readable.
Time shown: 6:03
